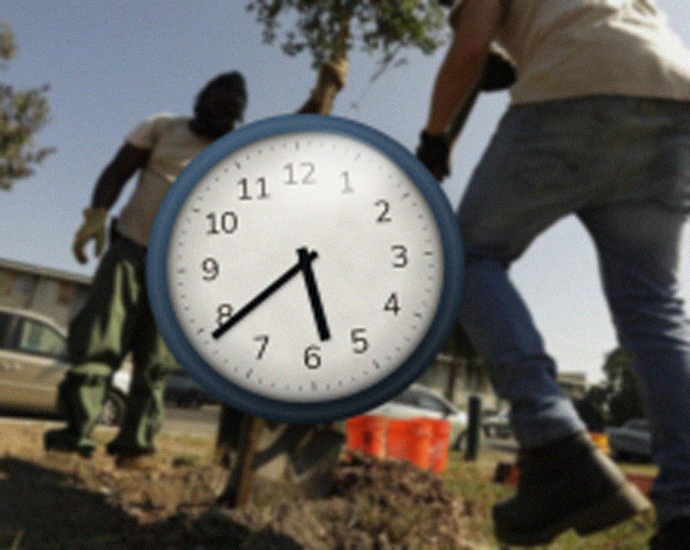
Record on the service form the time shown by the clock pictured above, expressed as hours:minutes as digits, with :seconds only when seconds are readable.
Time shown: 5:39
